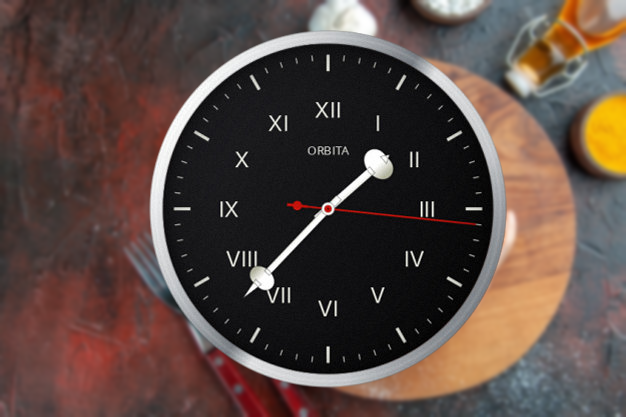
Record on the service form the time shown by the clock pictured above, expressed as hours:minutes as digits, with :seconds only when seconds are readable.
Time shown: 1:37:16
